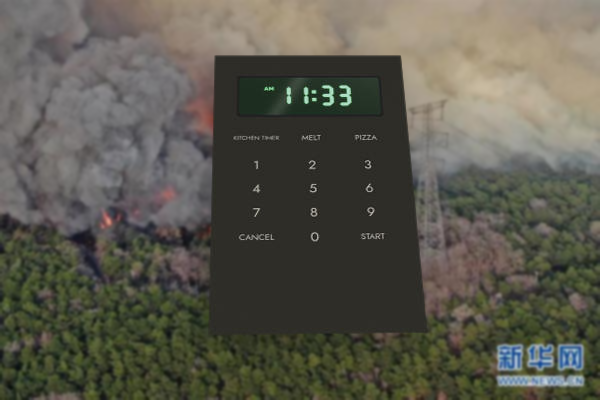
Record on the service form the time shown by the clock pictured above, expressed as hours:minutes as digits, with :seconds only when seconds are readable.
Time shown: 11:33
